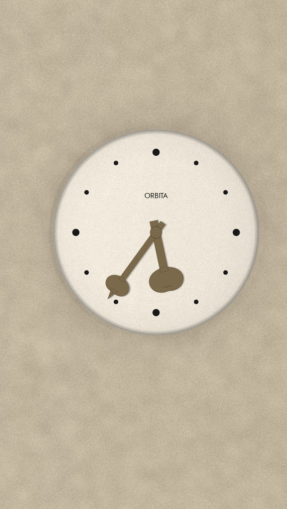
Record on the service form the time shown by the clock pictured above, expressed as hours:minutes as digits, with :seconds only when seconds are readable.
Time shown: 5:36
